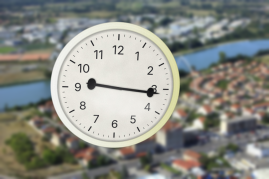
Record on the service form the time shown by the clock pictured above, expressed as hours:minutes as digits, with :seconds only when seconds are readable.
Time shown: 9:16
